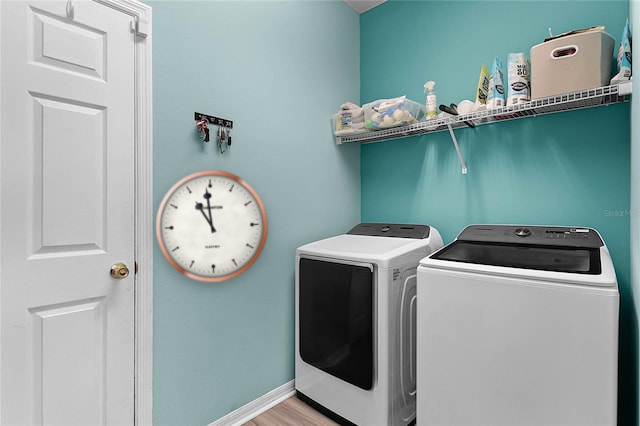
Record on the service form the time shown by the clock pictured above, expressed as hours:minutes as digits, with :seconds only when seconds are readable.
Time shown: 10:59
